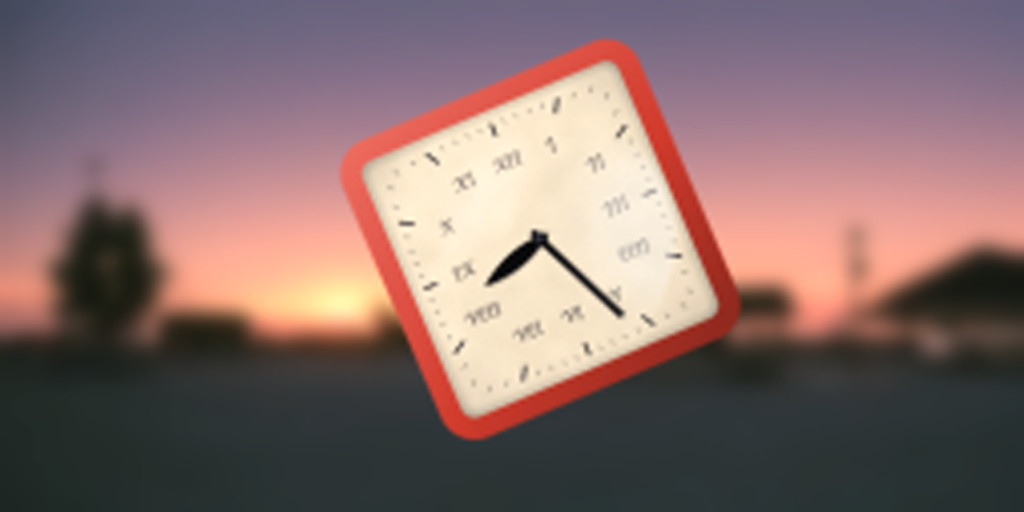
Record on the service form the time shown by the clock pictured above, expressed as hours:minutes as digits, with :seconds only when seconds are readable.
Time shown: 8:26
